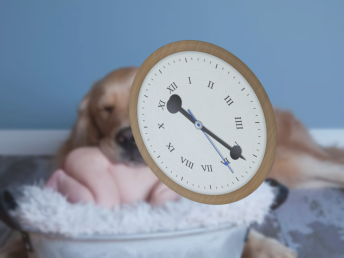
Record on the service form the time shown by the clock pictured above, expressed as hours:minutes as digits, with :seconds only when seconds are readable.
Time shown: 11:26:30
